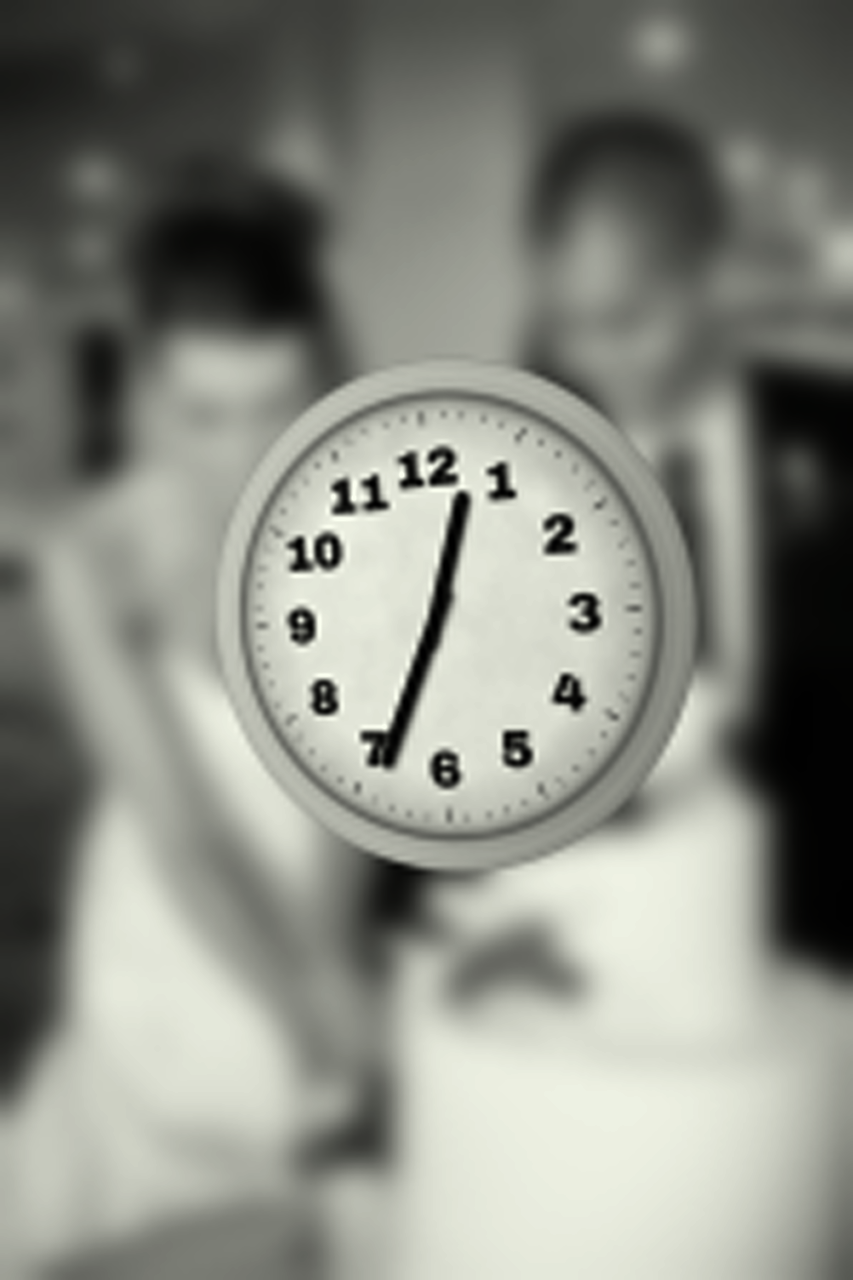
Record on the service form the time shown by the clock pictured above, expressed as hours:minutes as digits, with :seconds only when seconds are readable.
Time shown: 12:34
